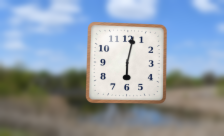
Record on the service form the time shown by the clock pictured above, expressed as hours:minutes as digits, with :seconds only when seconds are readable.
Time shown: 6:02
